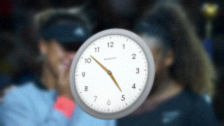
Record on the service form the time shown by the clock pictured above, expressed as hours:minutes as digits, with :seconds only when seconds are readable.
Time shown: 4:52
